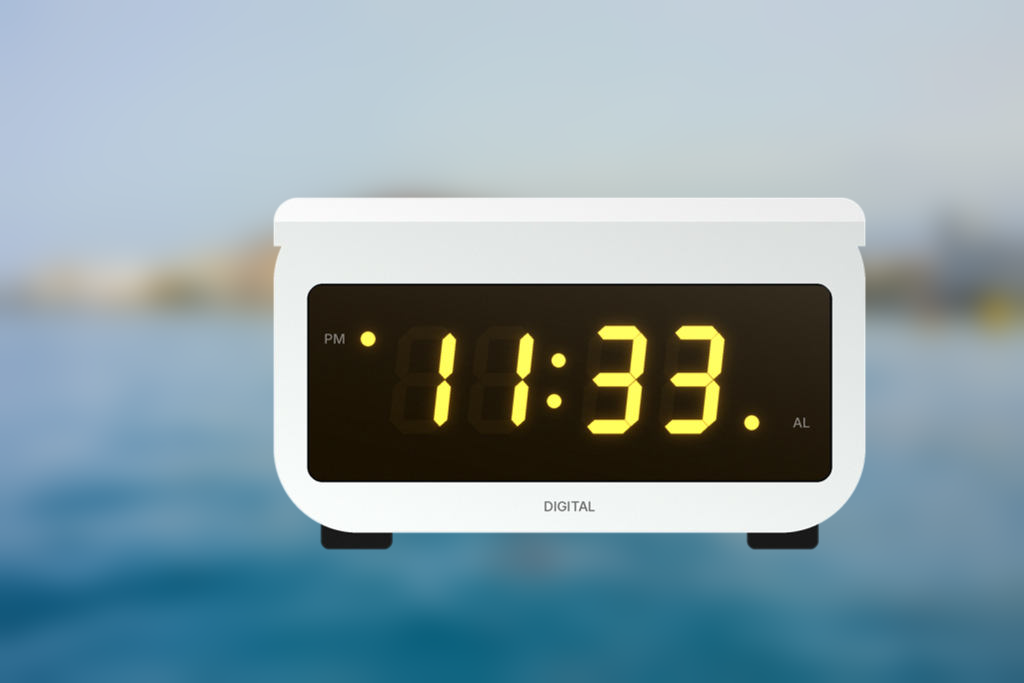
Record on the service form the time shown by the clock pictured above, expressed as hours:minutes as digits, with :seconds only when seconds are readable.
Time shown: 11:33
